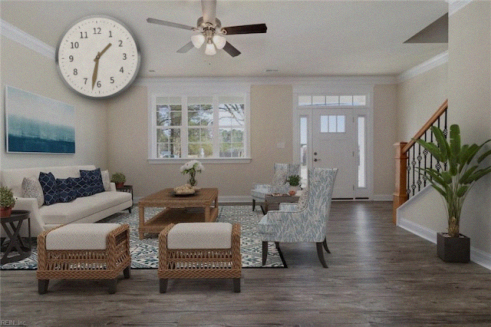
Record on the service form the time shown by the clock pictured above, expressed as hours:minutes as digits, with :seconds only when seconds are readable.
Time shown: 1:32
